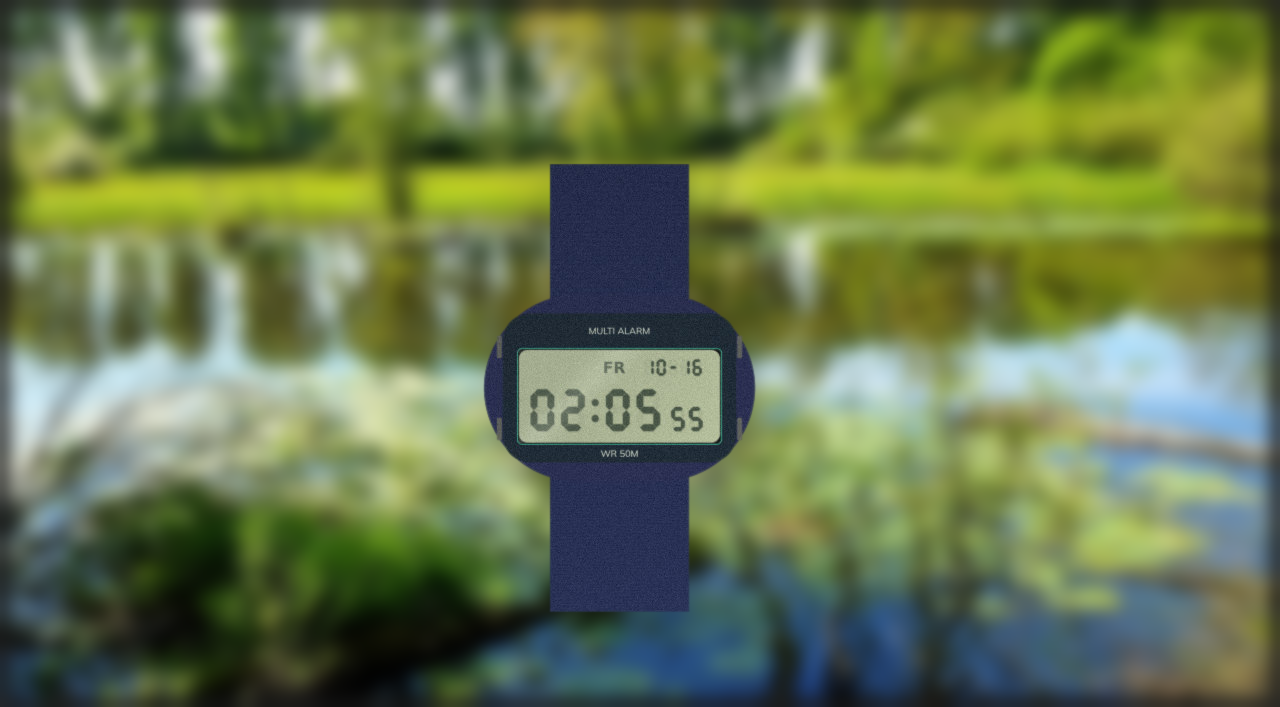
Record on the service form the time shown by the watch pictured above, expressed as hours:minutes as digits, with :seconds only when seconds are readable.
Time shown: 2:05:55
